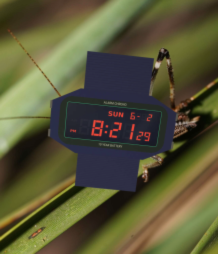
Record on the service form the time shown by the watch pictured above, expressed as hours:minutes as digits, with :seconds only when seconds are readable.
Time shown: 8:21:29
